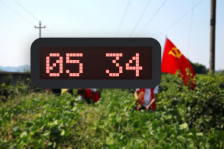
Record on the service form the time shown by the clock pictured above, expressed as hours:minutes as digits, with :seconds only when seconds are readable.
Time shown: 5:34
